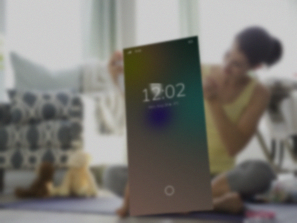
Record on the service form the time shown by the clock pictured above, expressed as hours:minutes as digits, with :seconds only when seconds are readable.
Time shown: 12:02
